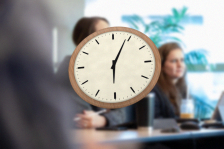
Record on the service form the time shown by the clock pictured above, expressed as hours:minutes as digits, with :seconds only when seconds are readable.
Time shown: 6:04
